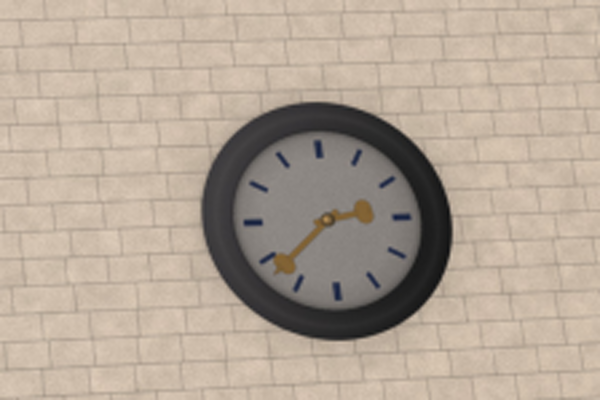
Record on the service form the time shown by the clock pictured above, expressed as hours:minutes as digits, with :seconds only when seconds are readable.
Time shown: 2:38
